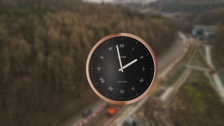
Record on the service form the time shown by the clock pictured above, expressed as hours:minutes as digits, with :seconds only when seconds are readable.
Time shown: 1:58
